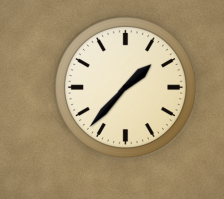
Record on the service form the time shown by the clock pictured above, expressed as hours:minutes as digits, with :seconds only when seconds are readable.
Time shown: 1:37
